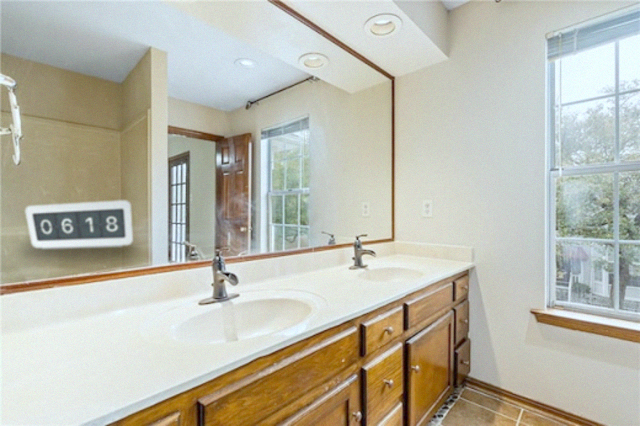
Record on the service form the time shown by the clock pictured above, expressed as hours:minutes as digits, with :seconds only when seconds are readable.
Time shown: 6:18
